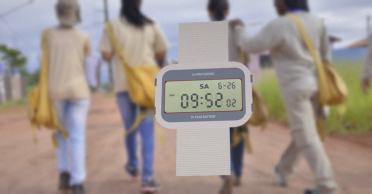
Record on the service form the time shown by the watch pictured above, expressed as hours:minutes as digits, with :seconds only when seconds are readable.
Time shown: 9:52:02
